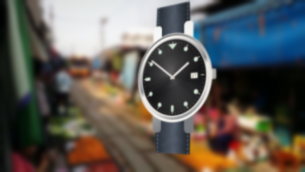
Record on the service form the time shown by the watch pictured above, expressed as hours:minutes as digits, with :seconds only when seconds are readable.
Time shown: 1:51
